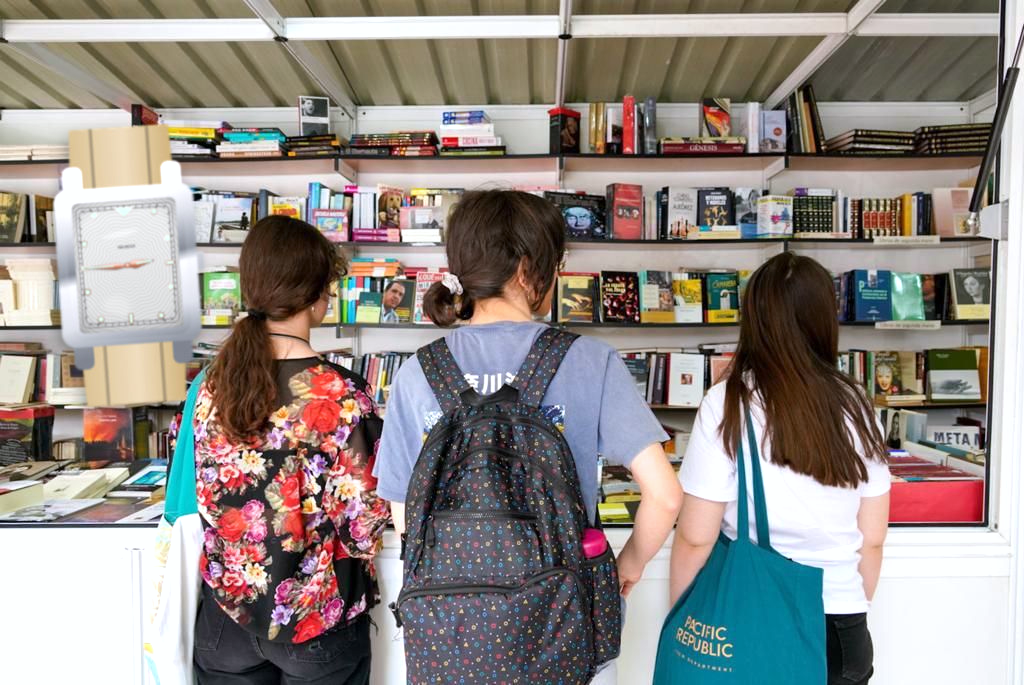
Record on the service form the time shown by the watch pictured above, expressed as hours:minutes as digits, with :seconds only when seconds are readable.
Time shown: 2:45
